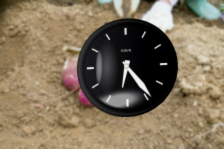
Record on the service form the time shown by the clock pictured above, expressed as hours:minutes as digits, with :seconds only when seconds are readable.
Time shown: 6:24
